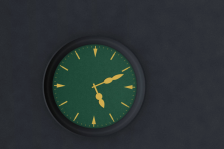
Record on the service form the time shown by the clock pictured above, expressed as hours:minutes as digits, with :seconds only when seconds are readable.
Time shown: 5:11
